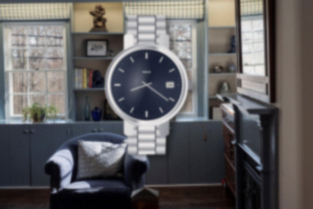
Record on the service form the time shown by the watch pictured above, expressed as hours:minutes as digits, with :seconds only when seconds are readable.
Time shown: 8:21
